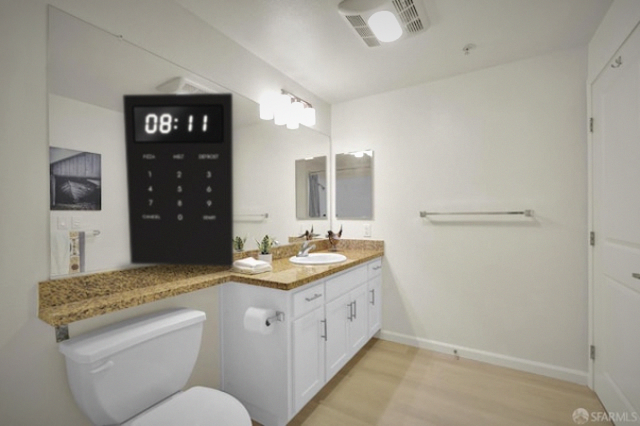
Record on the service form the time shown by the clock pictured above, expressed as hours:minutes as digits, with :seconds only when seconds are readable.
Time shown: 8:11
